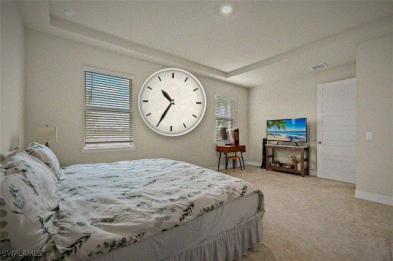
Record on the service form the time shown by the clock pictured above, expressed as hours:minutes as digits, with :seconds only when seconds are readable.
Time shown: 10:35
